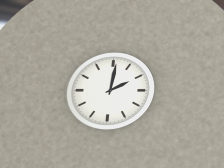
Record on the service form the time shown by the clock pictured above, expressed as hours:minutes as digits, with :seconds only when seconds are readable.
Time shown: 2:01
